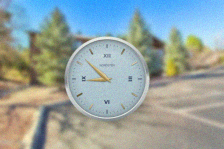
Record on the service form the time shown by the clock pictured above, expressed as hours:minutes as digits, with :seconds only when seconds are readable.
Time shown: 8:52
